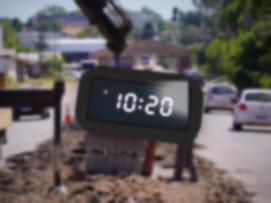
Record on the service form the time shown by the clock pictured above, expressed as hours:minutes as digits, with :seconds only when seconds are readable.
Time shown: 10:20
